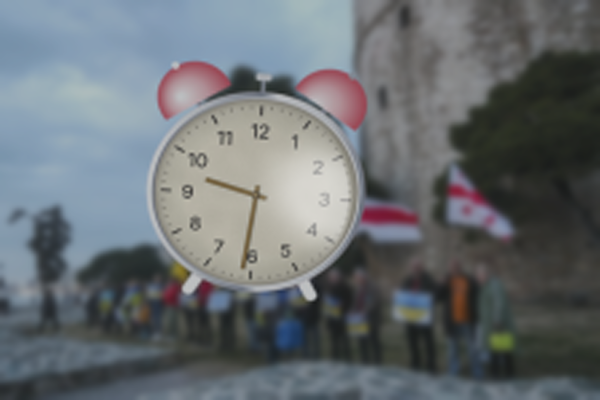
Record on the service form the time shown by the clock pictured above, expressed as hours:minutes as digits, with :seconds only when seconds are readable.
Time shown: 9:31
